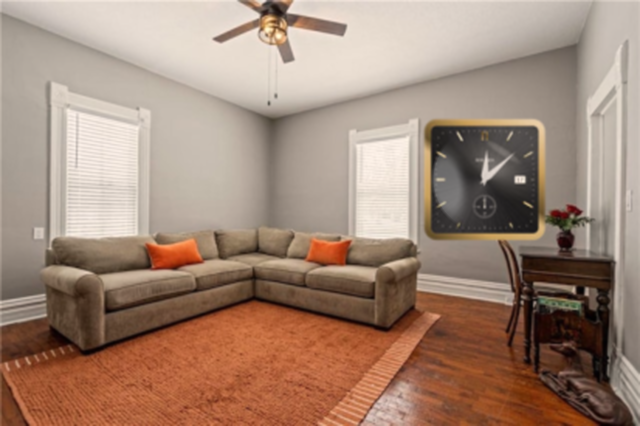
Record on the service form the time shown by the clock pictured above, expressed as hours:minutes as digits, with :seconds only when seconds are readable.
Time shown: 12:08
